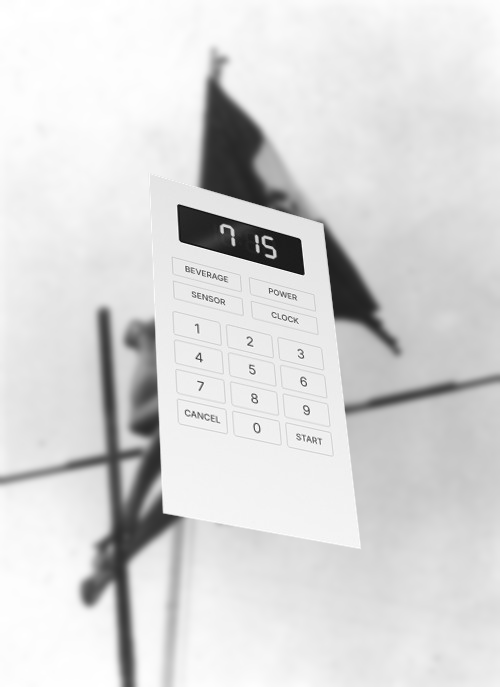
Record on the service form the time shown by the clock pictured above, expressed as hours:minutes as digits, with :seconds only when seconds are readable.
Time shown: 7:15
